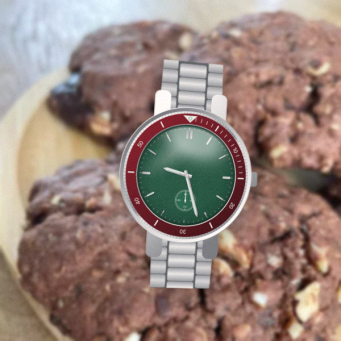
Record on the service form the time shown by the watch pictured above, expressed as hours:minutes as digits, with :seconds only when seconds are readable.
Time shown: 9:27
